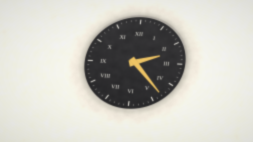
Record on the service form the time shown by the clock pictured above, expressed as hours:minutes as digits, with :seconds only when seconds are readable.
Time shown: 2:23
